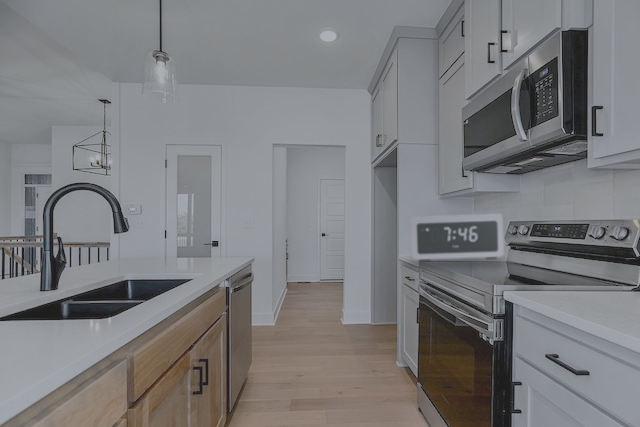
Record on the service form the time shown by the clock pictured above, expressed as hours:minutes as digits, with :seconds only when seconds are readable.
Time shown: 7:46
